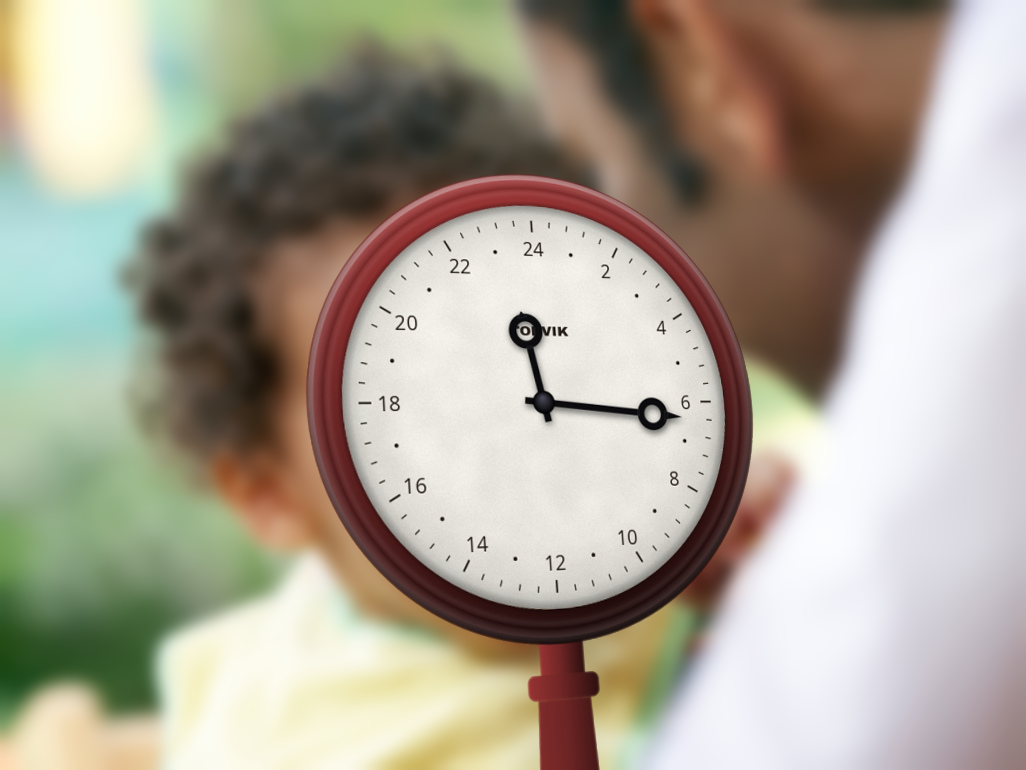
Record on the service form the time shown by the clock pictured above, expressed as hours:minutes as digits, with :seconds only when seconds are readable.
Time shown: 23:16
